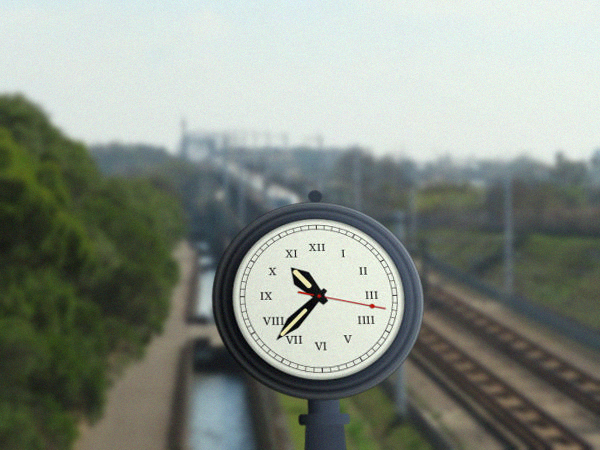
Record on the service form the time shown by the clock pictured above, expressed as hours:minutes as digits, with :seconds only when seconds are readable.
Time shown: 10:37:17
